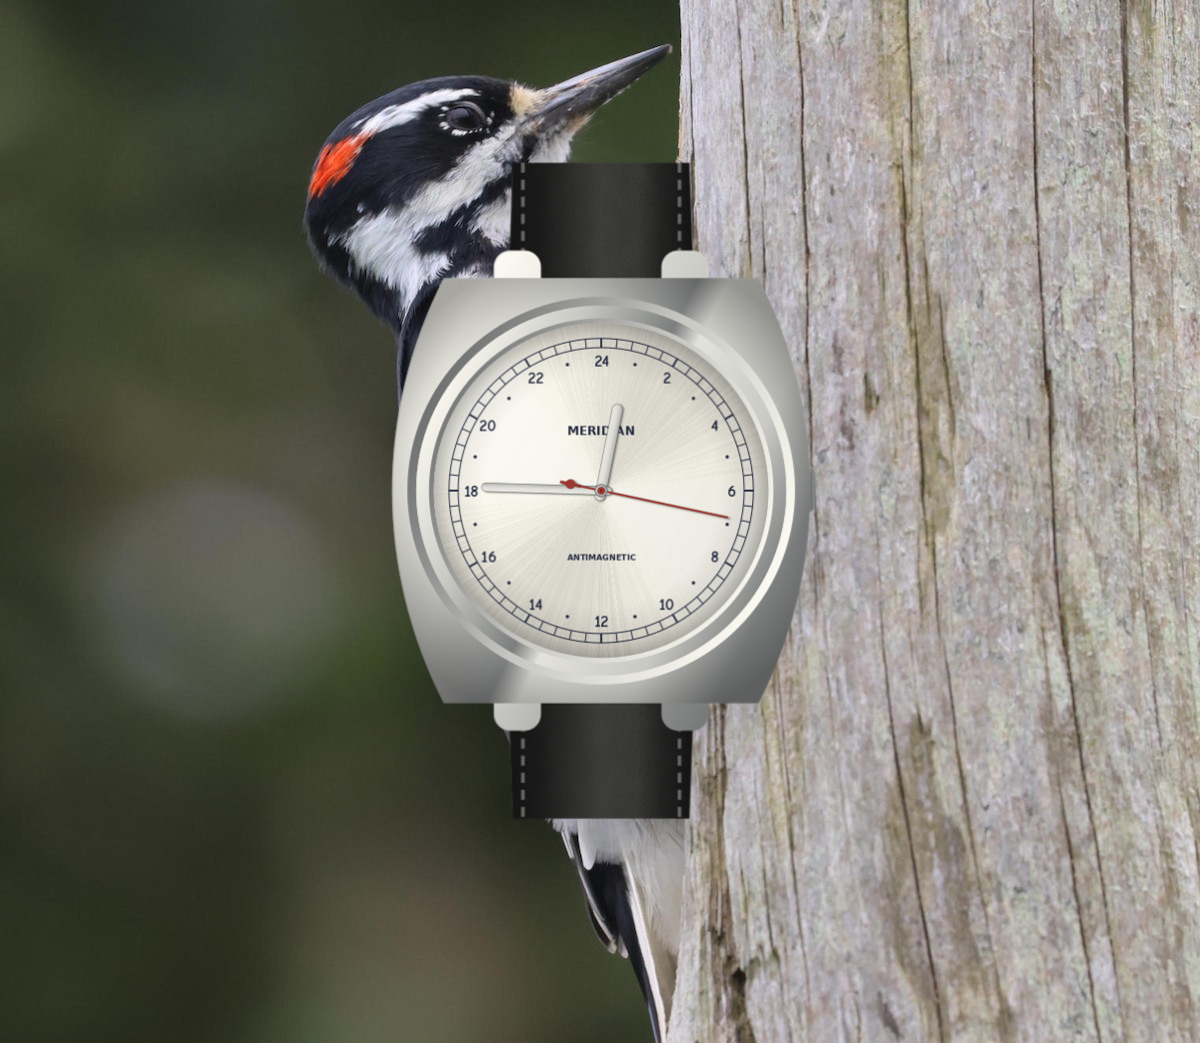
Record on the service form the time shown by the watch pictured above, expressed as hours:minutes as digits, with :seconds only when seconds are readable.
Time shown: 0:45:17
